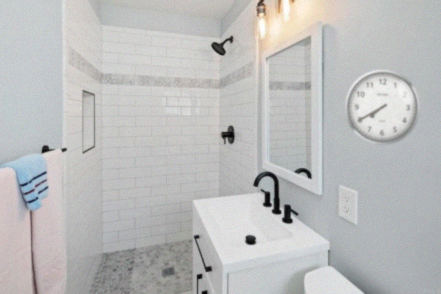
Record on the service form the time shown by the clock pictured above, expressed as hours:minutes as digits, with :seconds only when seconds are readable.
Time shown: 7:40
